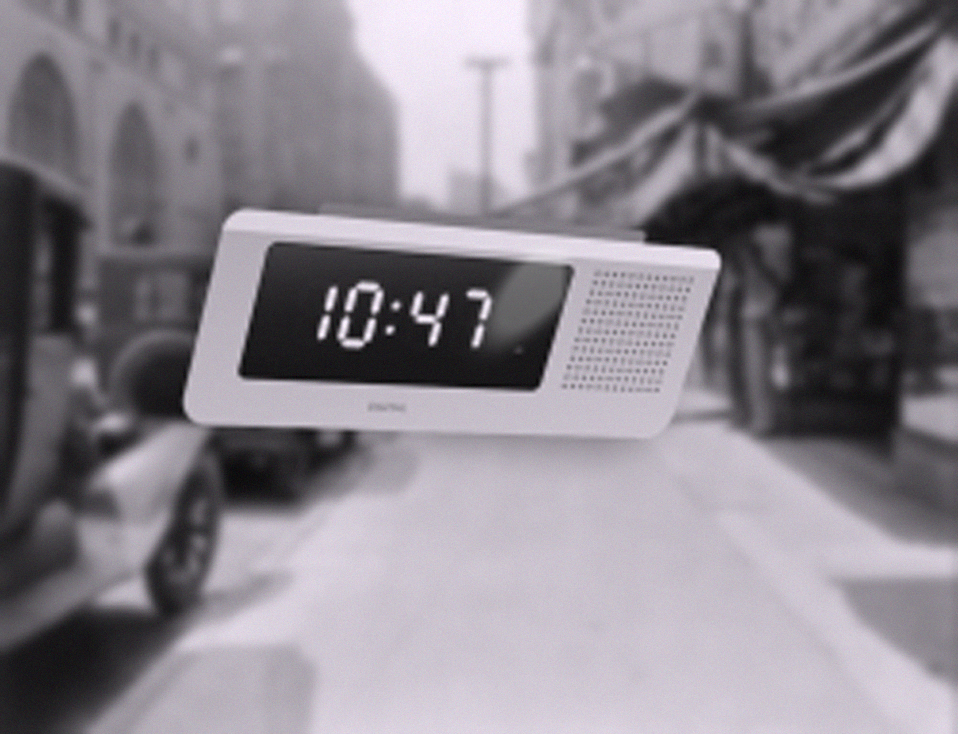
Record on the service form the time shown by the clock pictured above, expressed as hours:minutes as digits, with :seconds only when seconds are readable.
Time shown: 10:47
